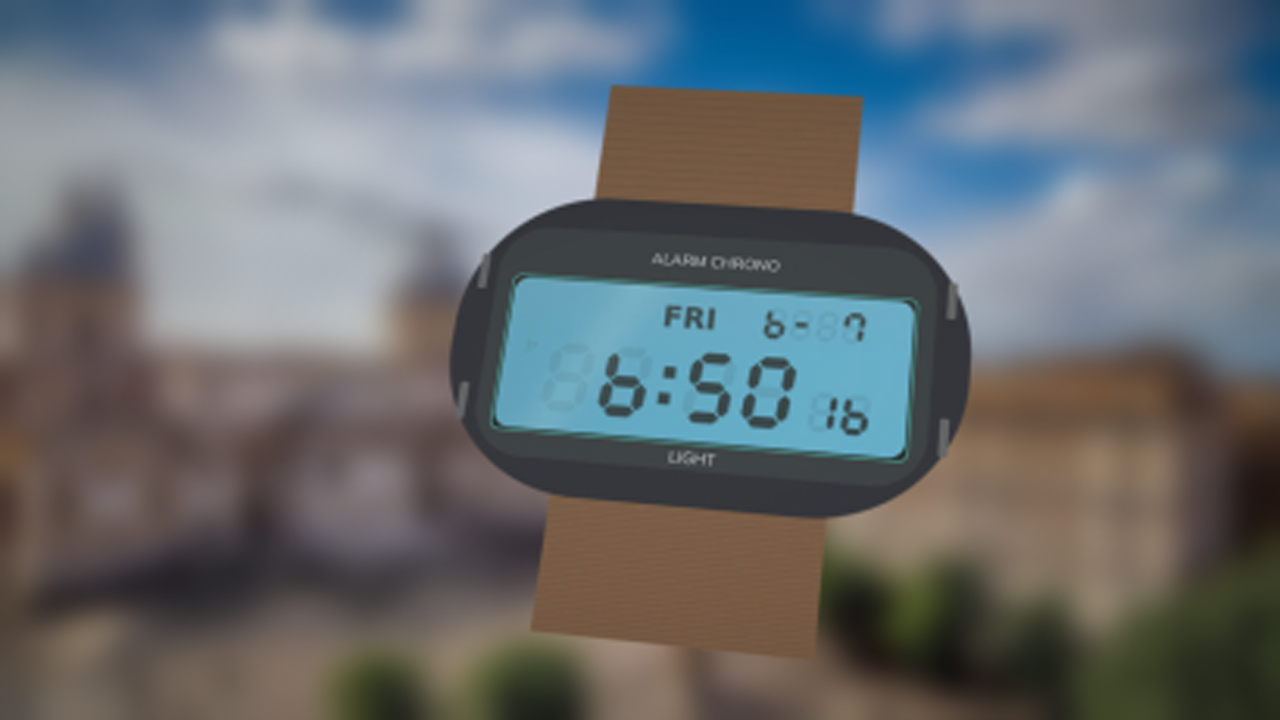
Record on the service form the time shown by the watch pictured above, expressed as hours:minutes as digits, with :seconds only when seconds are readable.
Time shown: 6:50:16
